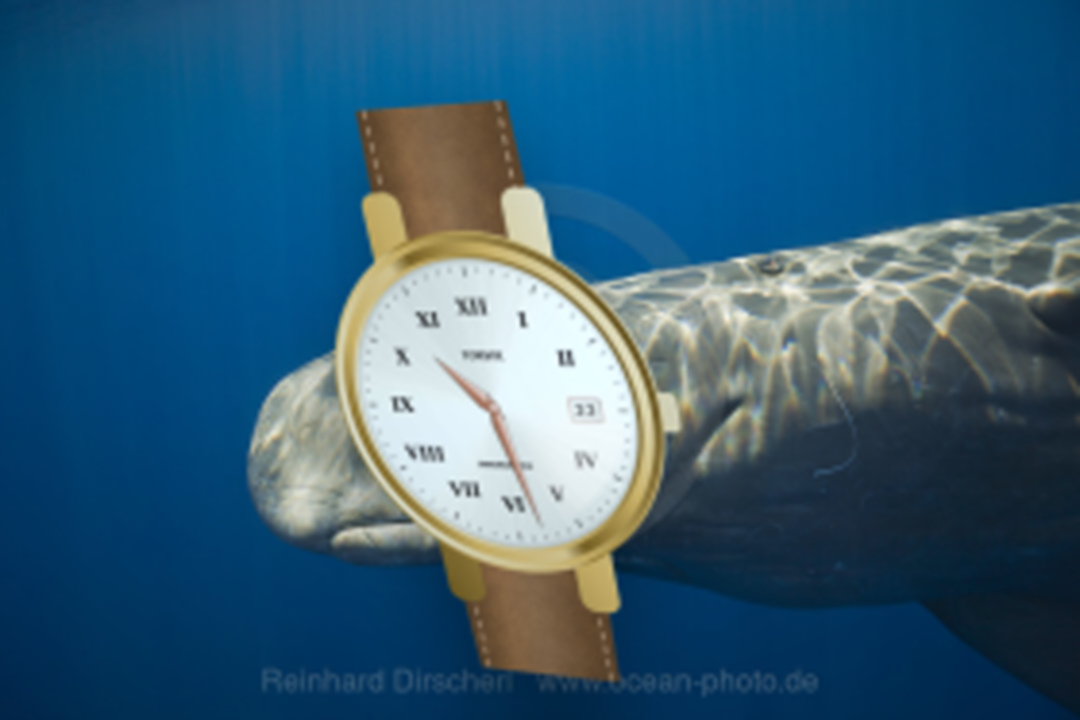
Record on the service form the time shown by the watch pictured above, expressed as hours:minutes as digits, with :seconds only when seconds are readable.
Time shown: 10:28
